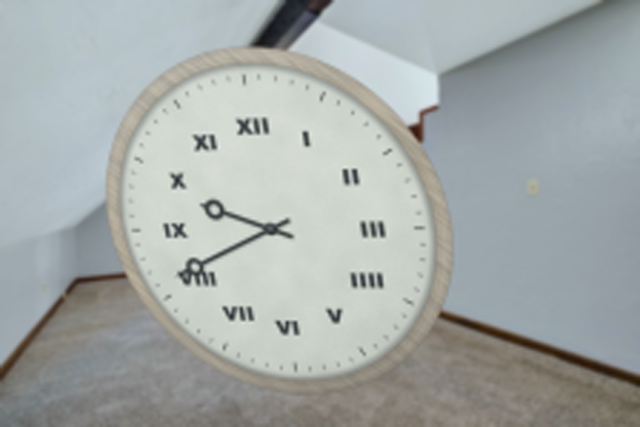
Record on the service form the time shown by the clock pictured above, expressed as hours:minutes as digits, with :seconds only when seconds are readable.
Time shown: 9:41
